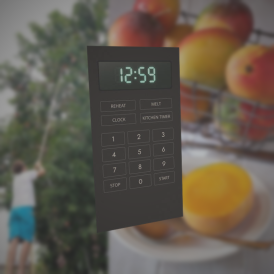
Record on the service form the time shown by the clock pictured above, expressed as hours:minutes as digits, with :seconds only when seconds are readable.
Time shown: 12:59
